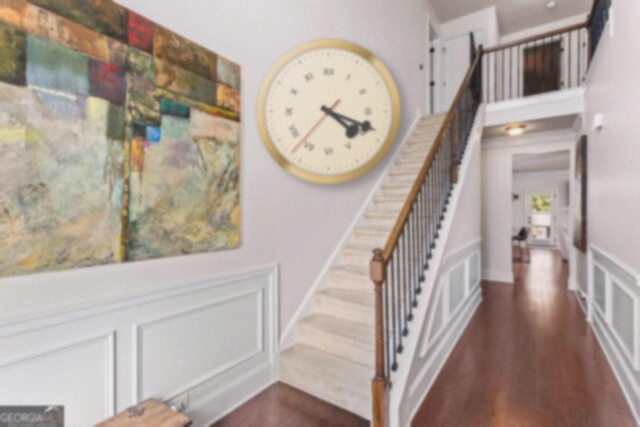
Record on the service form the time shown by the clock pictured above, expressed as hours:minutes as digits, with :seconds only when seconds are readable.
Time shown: 4:18:37
